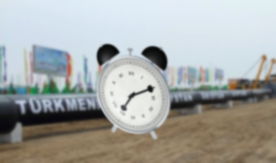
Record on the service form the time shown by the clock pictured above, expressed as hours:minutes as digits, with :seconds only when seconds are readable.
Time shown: 7:11
